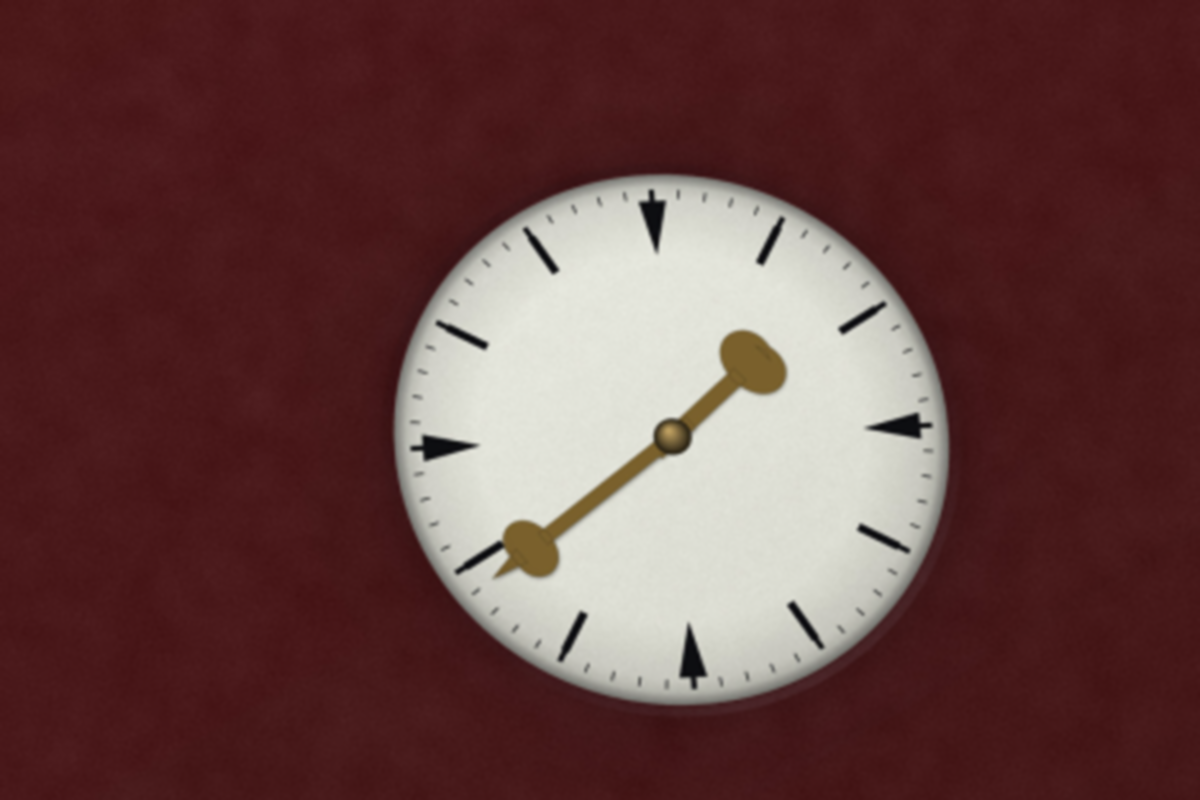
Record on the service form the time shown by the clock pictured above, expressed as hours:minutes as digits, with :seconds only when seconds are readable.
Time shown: 1:39
